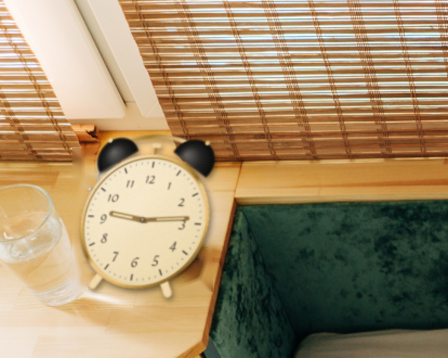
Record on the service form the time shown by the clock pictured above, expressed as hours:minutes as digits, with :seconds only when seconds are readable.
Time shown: 9:14
